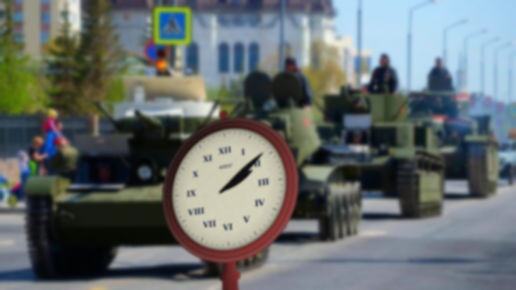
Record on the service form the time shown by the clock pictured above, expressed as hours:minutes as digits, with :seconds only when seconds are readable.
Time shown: 2:09
